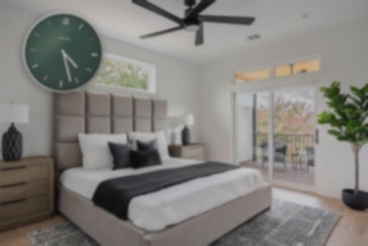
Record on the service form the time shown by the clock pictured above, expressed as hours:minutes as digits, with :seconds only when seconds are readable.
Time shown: 4:27
